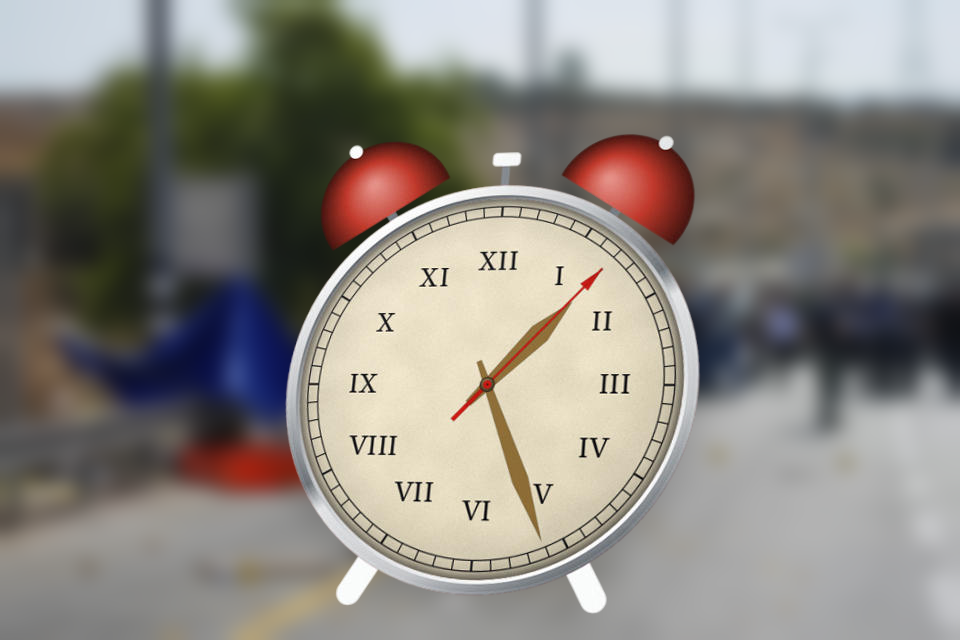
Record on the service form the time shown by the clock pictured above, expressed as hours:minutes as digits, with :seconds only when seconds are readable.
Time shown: 1:26:07
